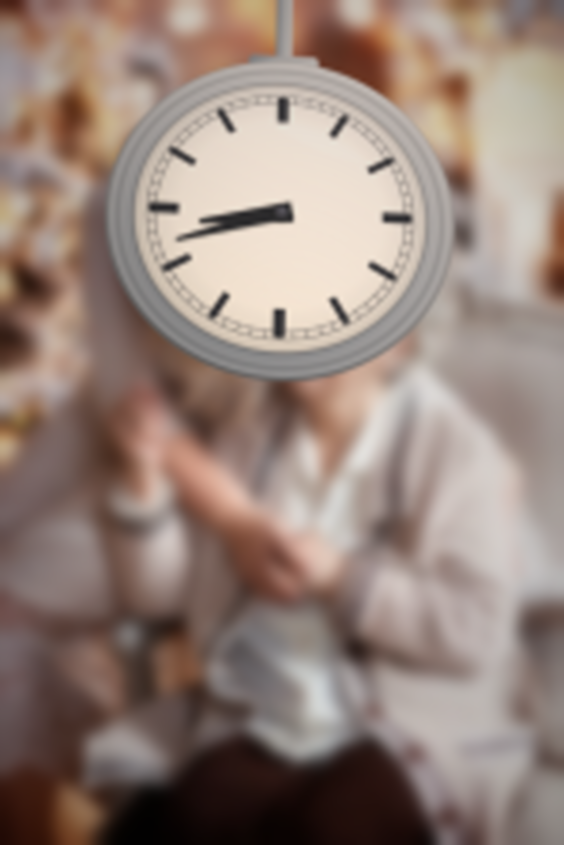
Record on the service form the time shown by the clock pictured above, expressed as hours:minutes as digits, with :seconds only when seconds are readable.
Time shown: 8:42
